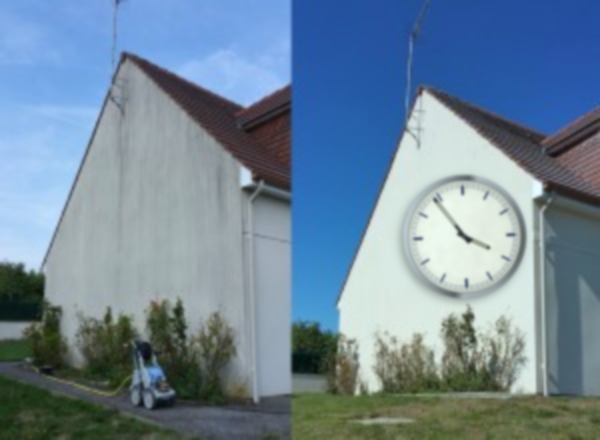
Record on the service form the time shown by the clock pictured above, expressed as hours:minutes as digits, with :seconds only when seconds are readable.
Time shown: 3:54
